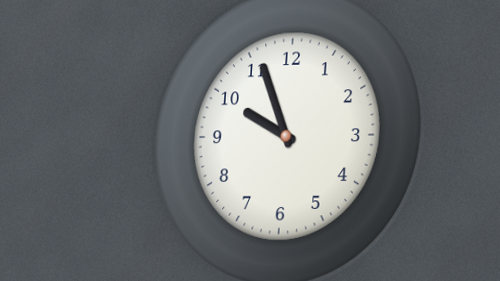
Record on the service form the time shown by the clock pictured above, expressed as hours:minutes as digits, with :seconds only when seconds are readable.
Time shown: 9:56
